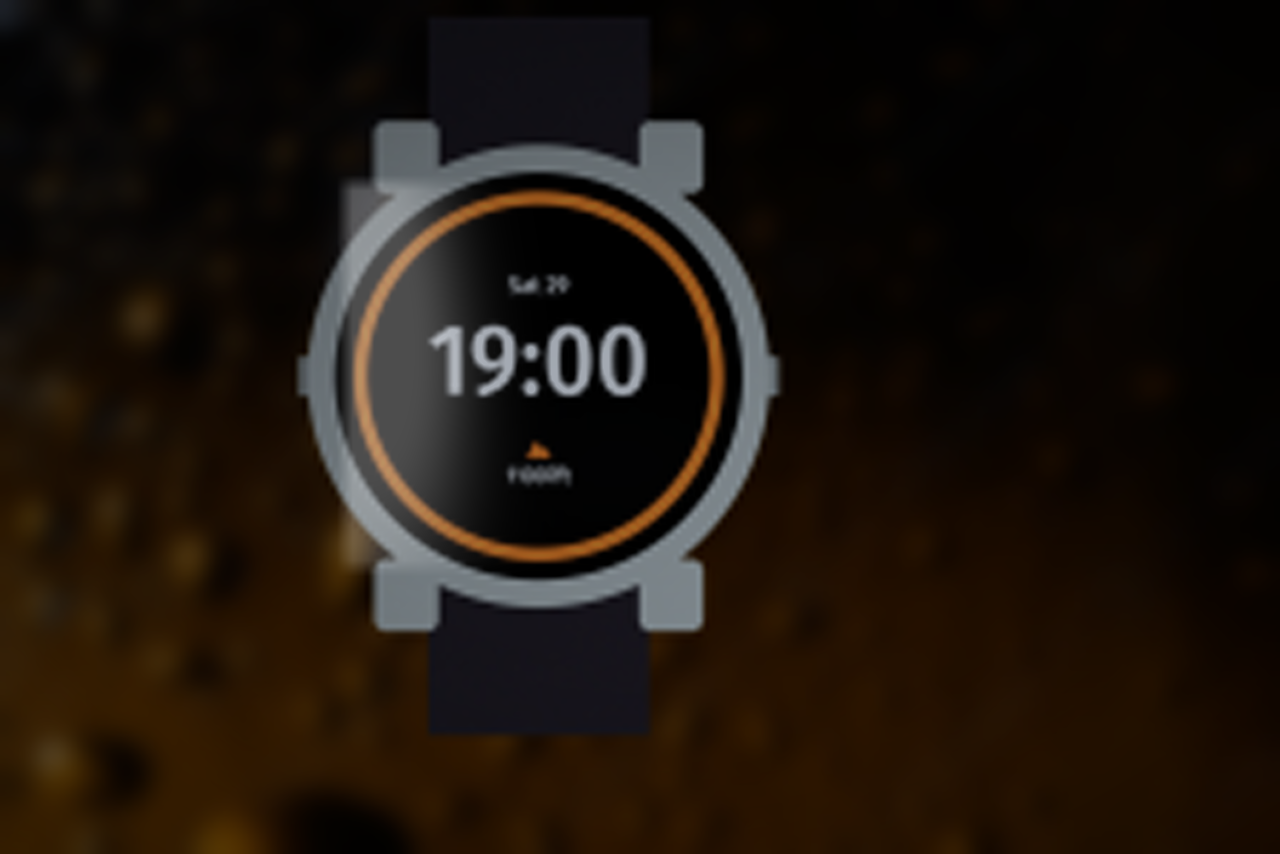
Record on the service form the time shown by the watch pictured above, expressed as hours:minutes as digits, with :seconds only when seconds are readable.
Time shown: 19:00
